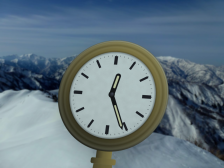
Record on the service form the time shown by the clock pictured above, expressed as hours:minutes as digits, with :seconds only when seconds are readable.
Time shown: 12:26
